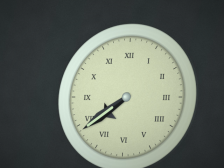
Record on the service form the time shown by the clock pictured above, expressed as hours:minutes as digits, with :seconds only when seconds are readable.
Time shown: 7:39
